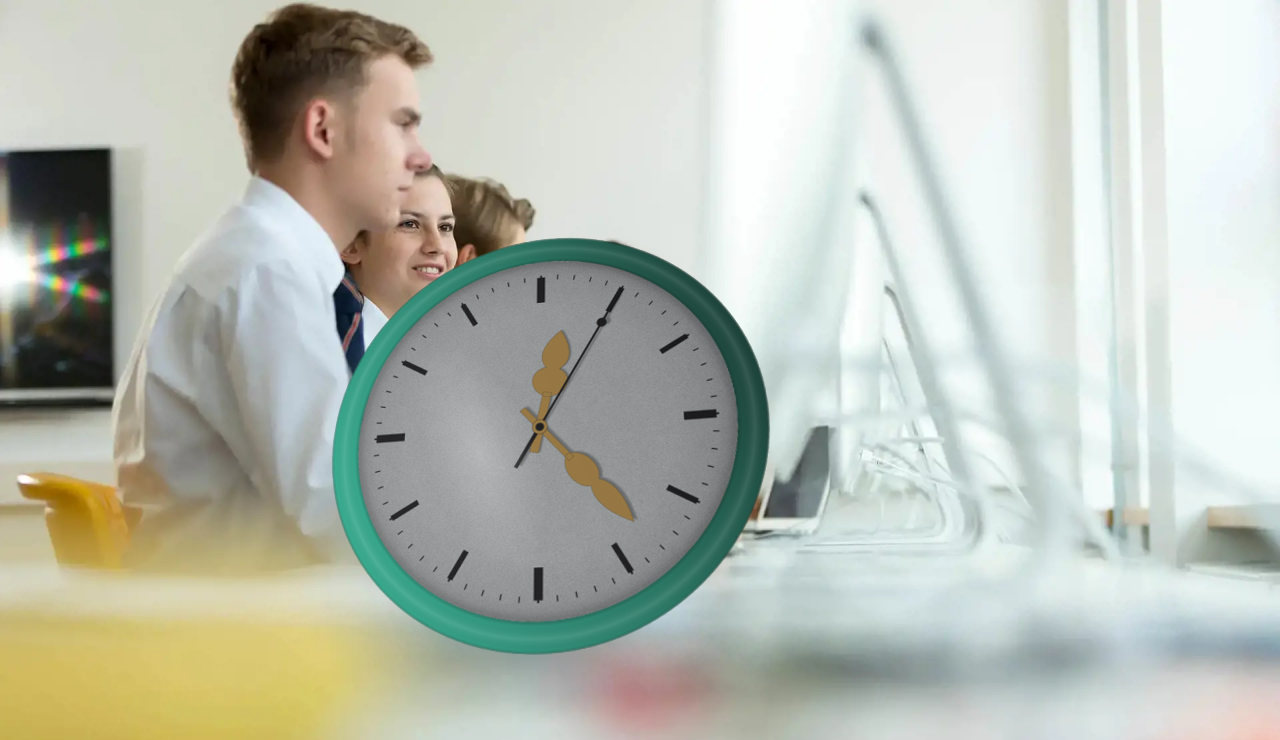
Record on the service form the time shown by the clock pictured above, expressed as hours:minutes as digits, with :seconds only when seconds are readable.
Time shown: 12:23:05
